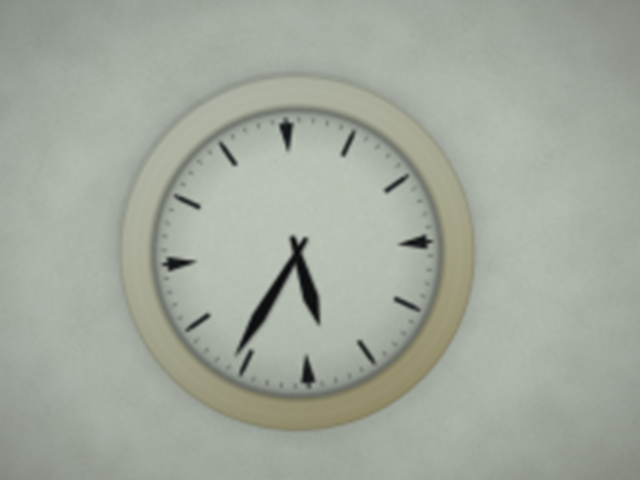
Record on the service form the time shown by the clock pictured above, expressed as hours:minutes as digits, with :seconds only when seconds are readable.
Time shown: 5:36
